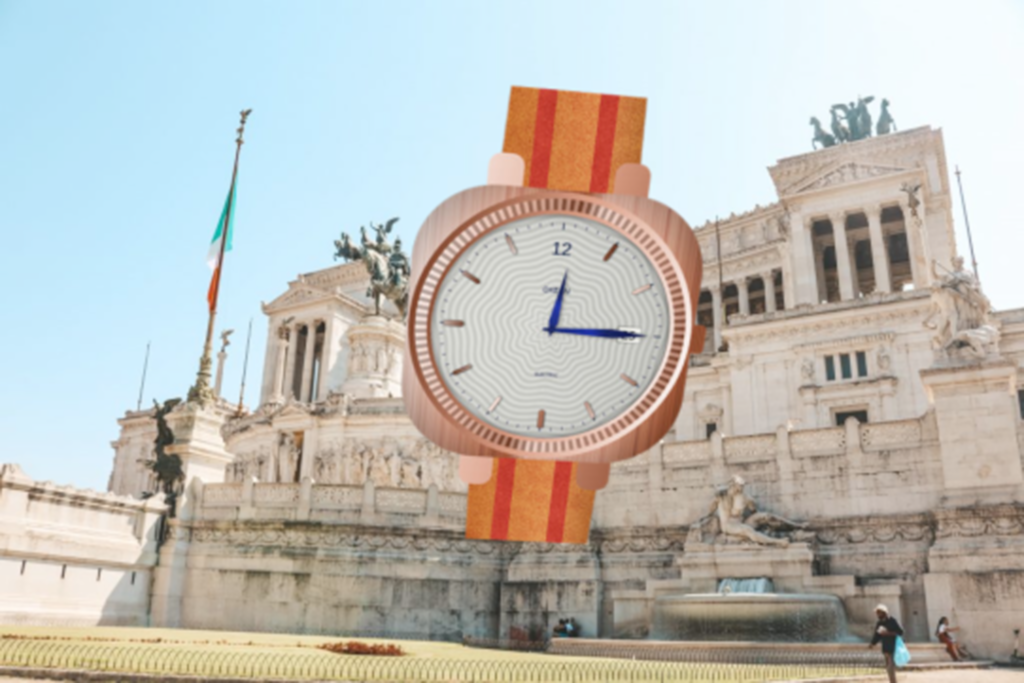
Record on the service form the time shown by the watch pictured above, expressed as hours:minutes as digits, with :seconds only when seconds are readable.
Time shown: 12:15
